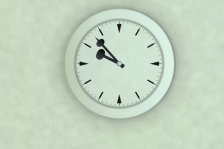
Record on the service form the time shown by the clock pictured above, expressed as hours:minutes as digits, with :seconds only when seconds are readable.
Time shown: 9:53
